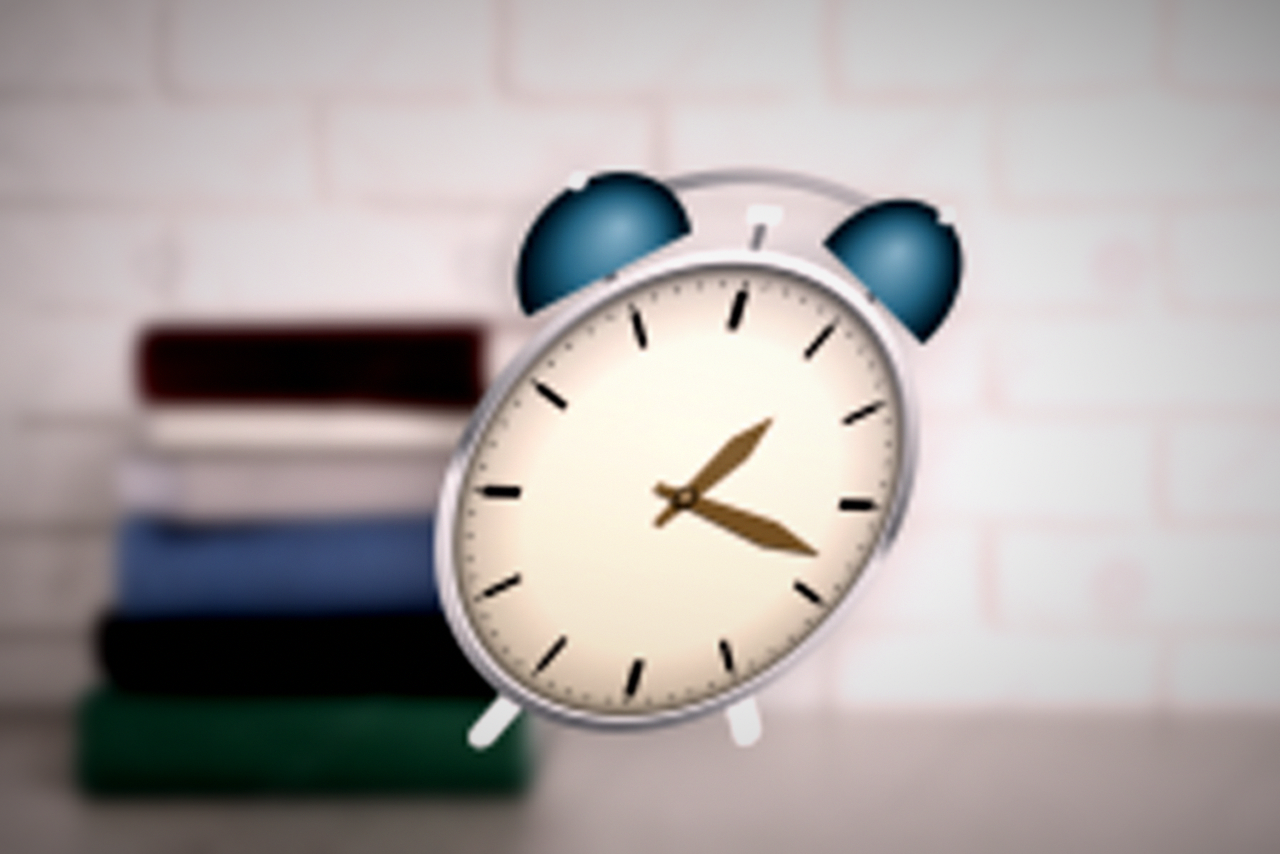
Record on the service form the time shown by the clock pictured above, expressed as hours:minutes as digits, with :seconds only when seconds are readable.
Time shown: 1:18
